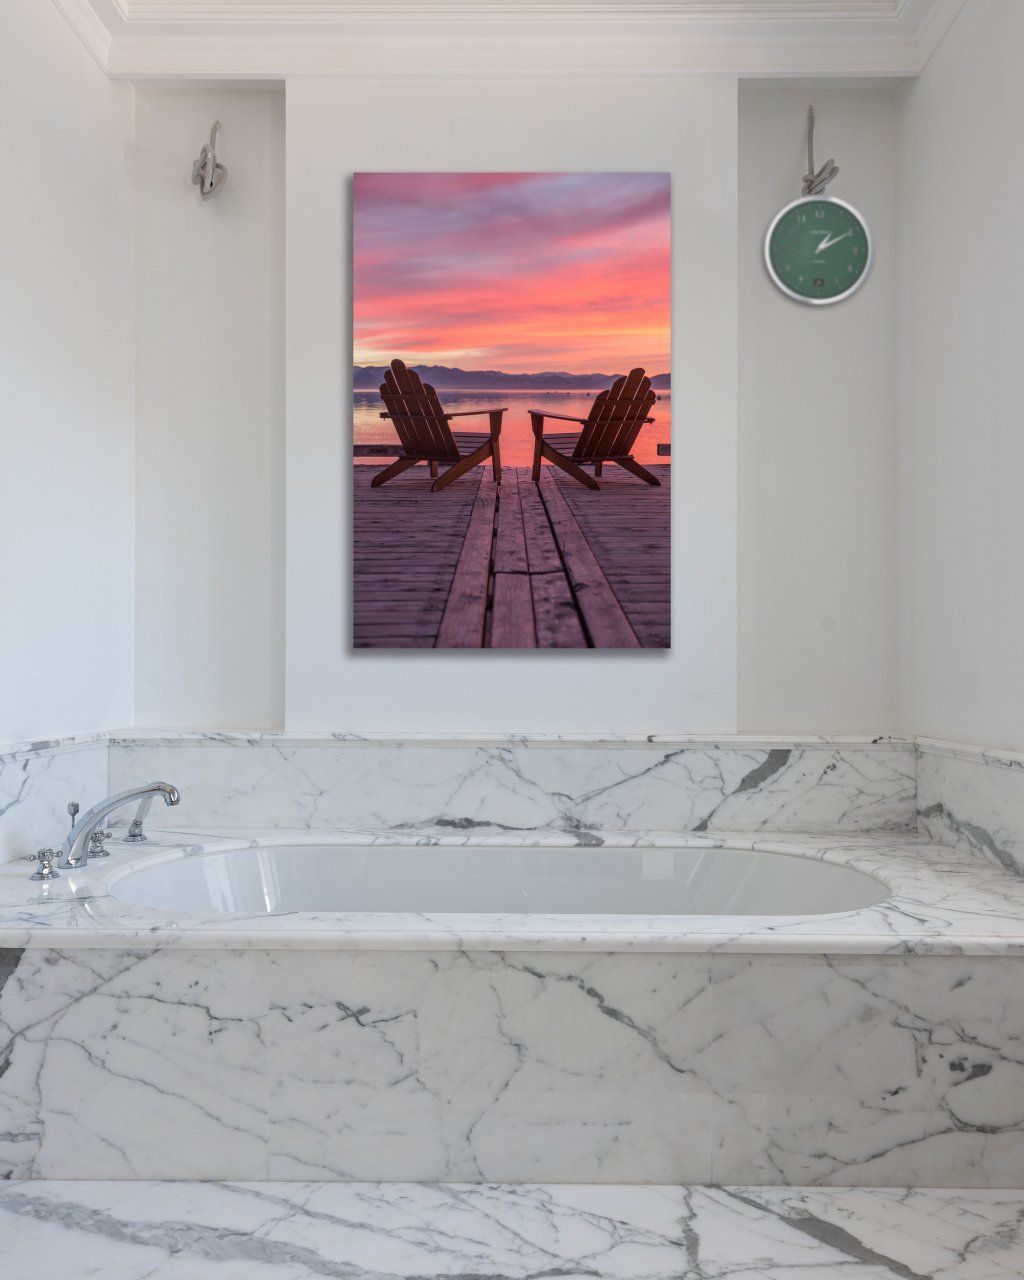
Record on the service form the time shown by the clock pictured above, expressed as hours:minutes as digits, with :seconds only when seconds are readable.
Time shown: 1:10
